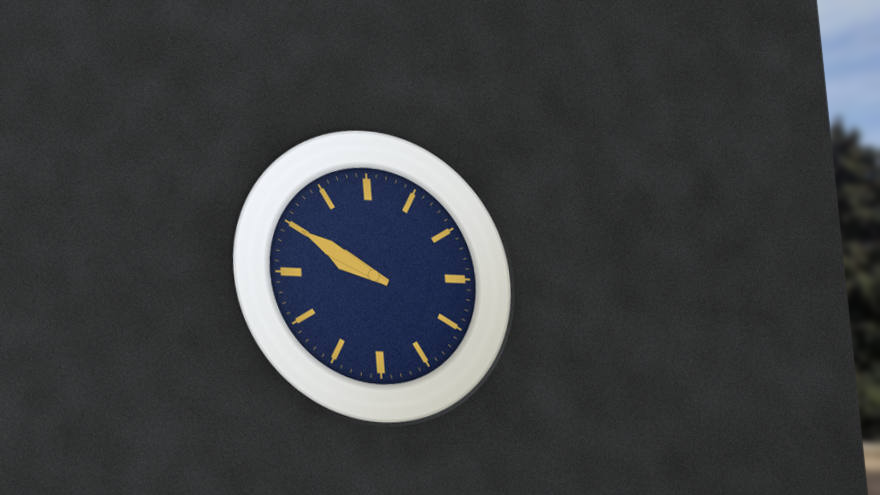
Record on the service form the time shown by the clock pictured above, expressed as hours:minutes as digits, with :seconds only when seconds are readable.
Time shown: 9:50
